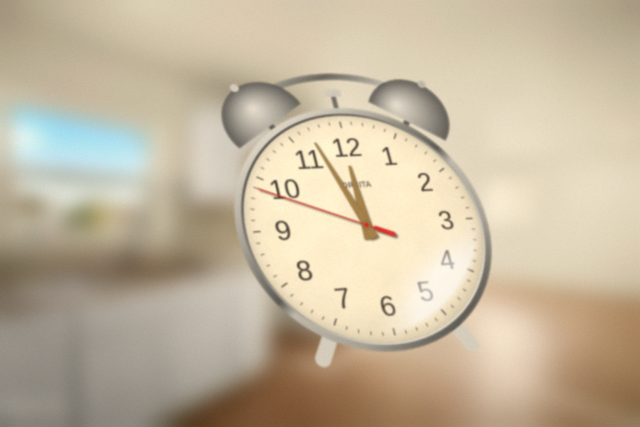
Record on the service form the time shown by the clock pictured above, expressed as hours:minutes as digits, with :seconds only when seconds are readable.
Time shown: 11:56:49
